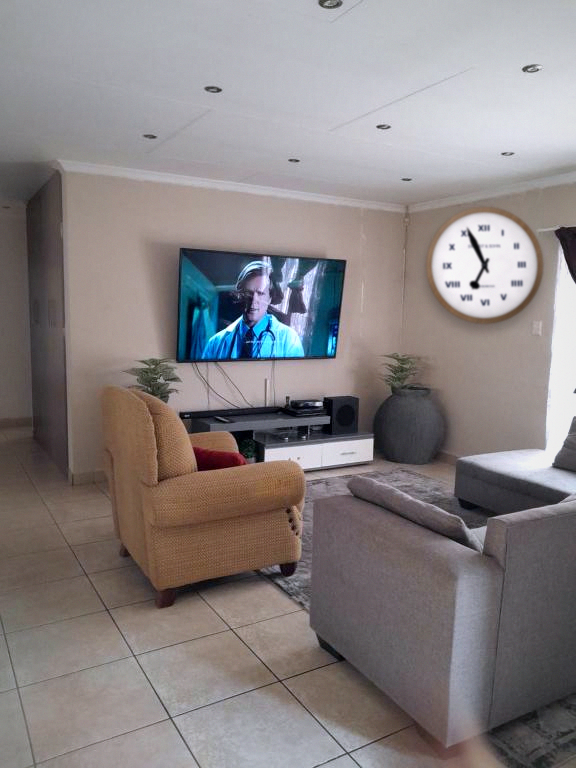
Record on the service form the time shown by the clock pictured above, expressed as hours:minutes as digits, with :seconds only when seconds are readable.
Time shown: 6:56
